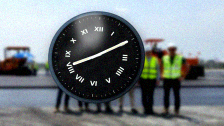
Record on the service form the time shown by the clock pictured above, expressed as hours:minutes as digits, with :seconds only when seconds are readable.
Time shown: 8:10
